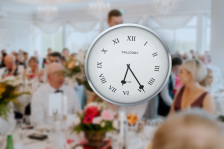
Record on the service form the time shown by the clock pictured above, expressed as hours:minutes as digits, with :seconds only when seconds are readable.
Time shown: 6:24
